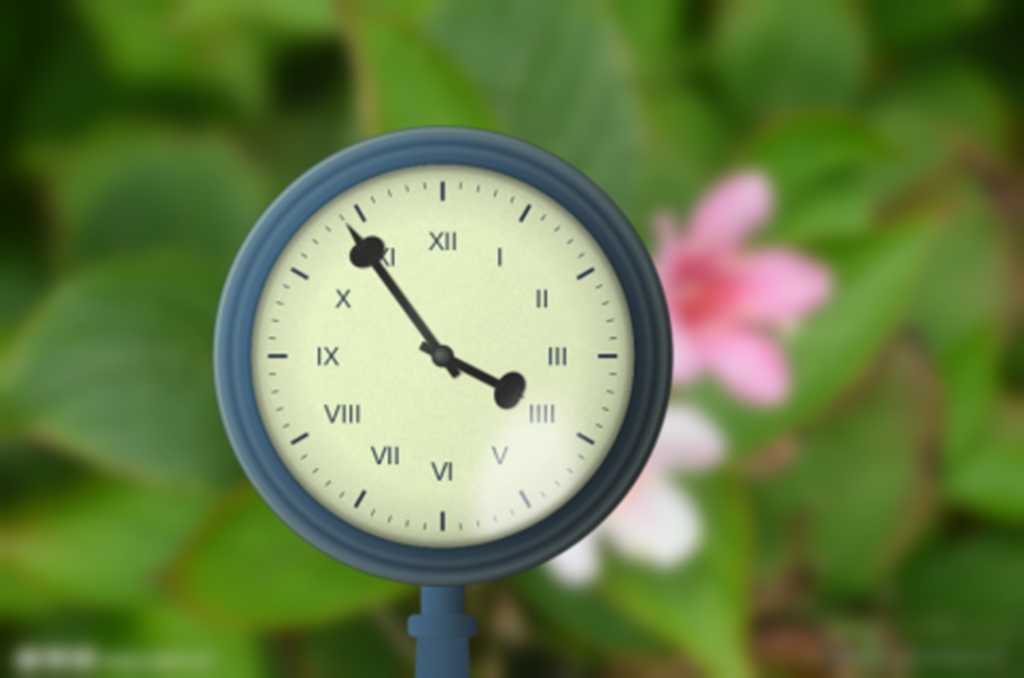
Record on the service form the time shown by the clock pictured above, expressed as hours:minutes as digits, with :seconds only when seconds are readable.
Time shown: 3:54
